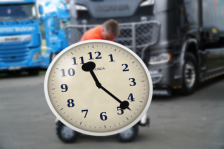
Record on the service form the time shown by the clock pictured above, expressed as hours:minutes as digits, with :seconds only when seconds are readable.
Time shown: 11:23
